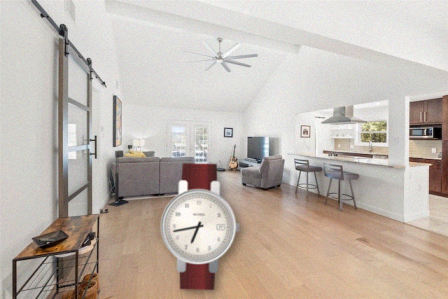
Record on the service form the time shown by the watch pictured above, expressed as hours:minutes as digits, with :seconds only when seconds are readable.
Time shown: 6:43
